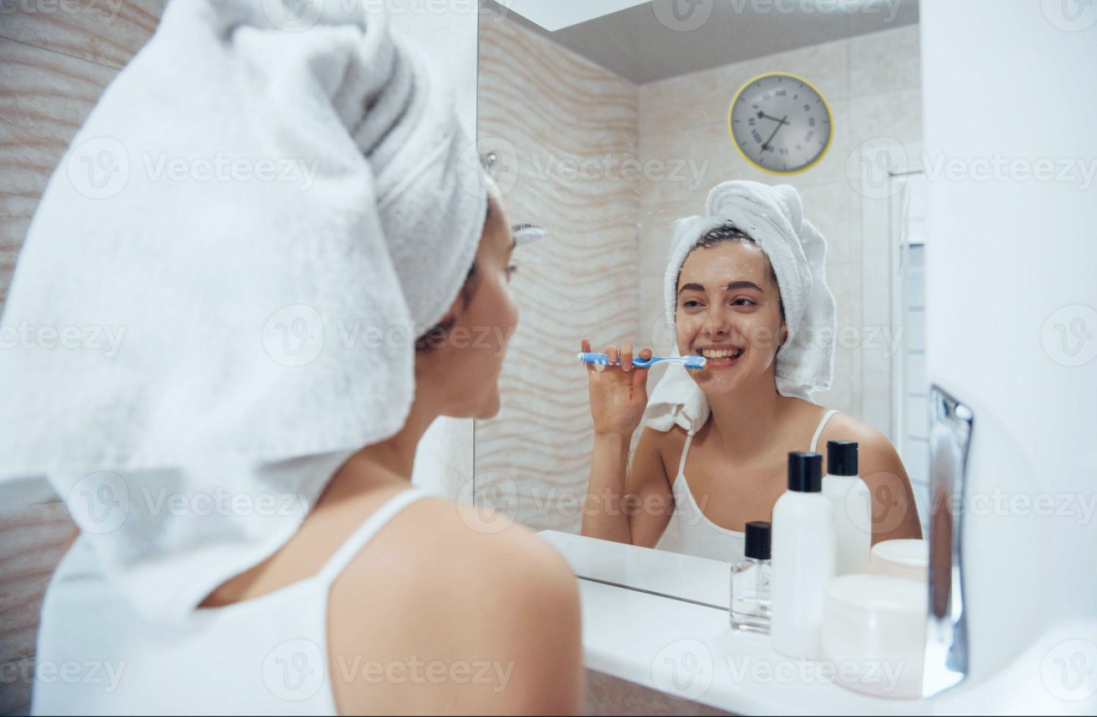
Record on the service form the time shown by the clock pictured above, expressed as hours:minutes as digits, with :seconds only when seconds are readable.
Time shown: 9:36
